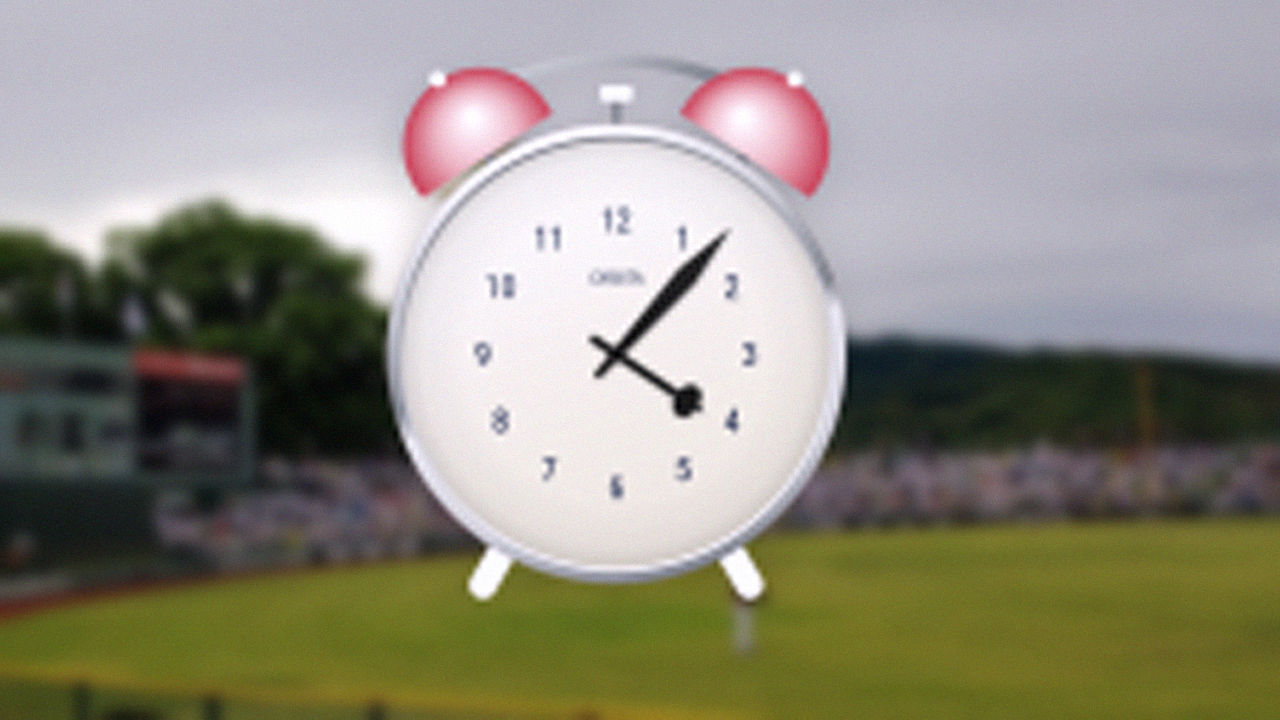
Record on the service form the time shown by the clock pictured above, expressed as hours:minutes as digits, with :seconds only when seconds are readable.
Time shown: 4:07
